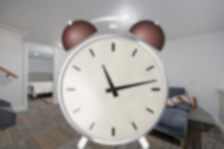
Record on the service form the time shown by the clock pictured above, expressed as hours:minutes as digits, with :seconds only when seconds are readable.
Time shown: 11:13
